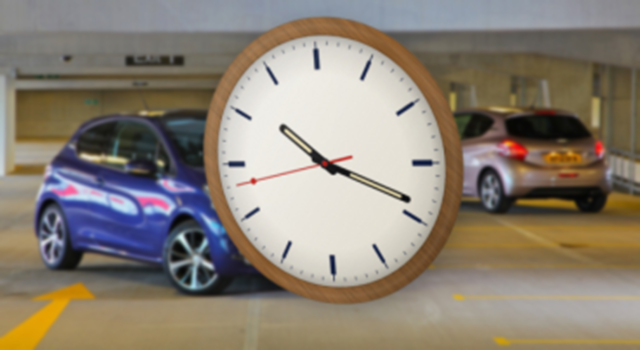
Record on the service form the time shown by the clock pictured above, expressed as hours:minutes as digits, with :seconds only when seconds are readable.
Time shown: 10:18:43
